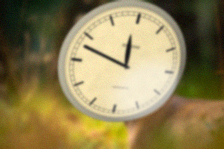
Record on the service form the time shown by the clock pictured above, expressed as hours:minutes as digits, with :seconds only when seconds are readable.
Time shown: 11:48
